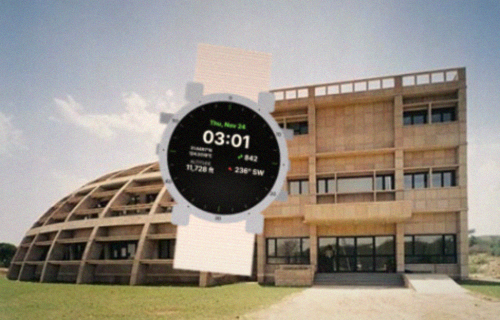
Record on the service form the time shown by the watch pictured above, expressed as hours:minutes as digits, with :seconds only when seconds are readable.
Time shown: 3:01
